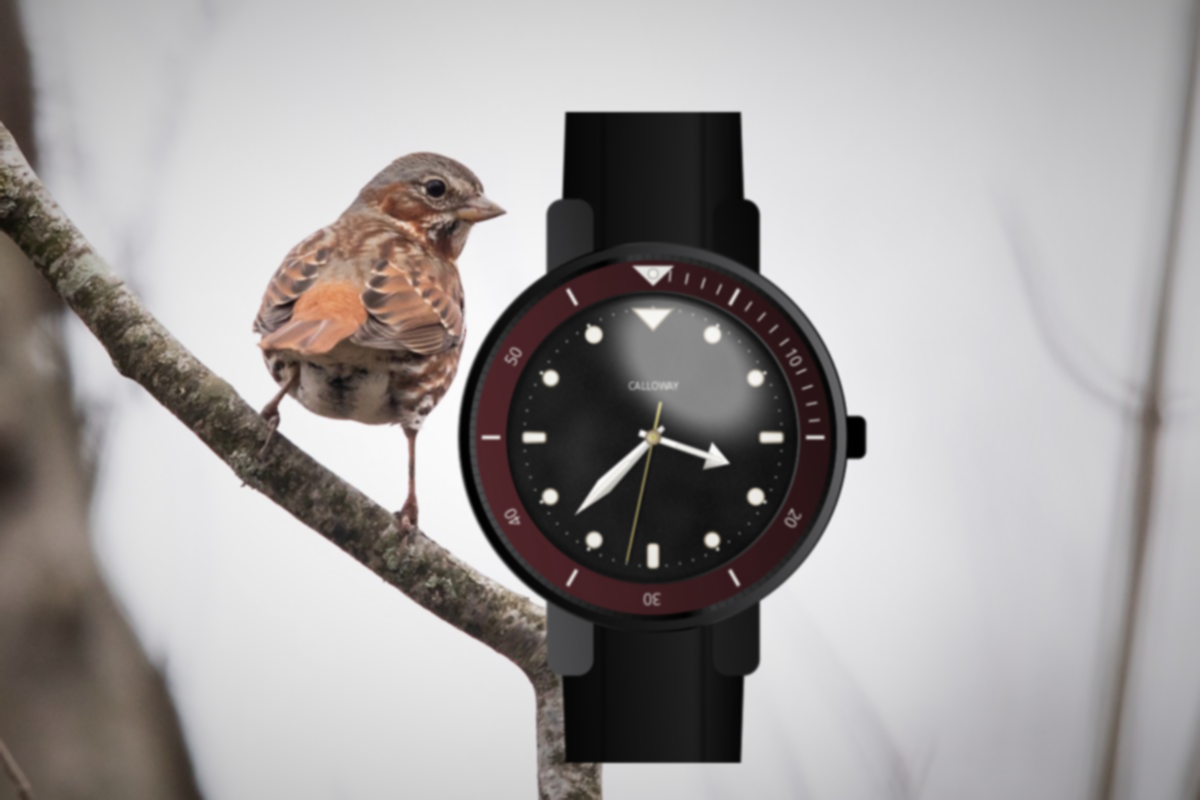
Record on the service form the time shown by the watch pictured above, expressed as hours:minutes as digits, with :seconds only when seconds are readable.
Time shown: 3:37:32
